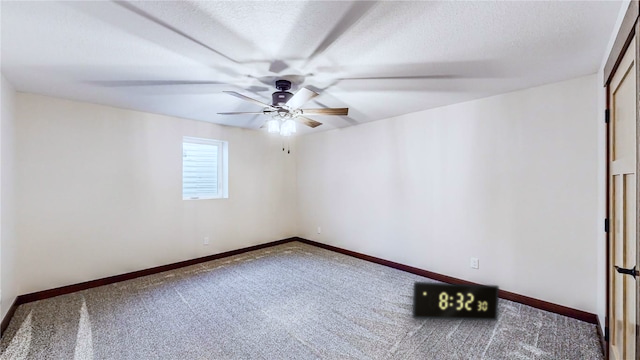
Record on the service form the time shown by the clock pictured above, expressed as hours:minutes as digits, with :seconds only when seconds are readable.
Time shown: 8:32
